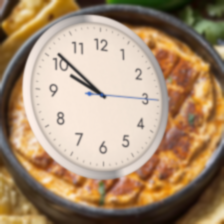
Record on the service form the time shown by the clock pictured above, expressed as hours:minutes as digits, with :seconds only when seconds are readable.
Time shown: 9:51:15
